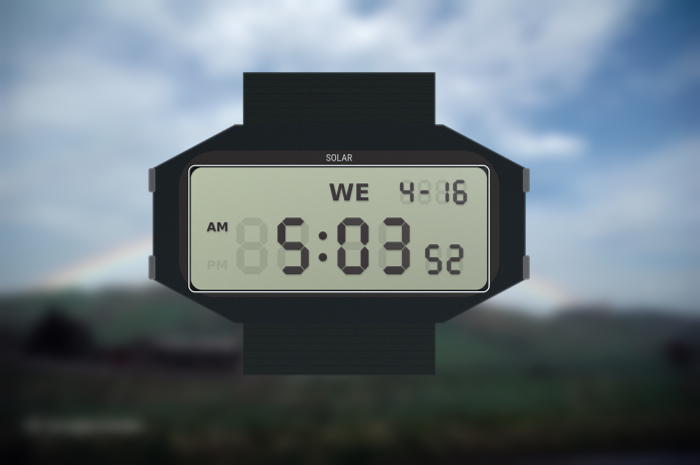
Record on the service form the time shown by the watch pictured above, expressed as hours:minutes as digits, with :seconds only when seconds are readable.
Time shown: 5:03:52
